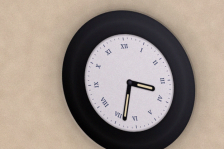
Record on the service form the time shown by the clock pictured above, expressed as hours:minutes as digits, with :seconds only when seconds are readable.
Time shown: 3:33
